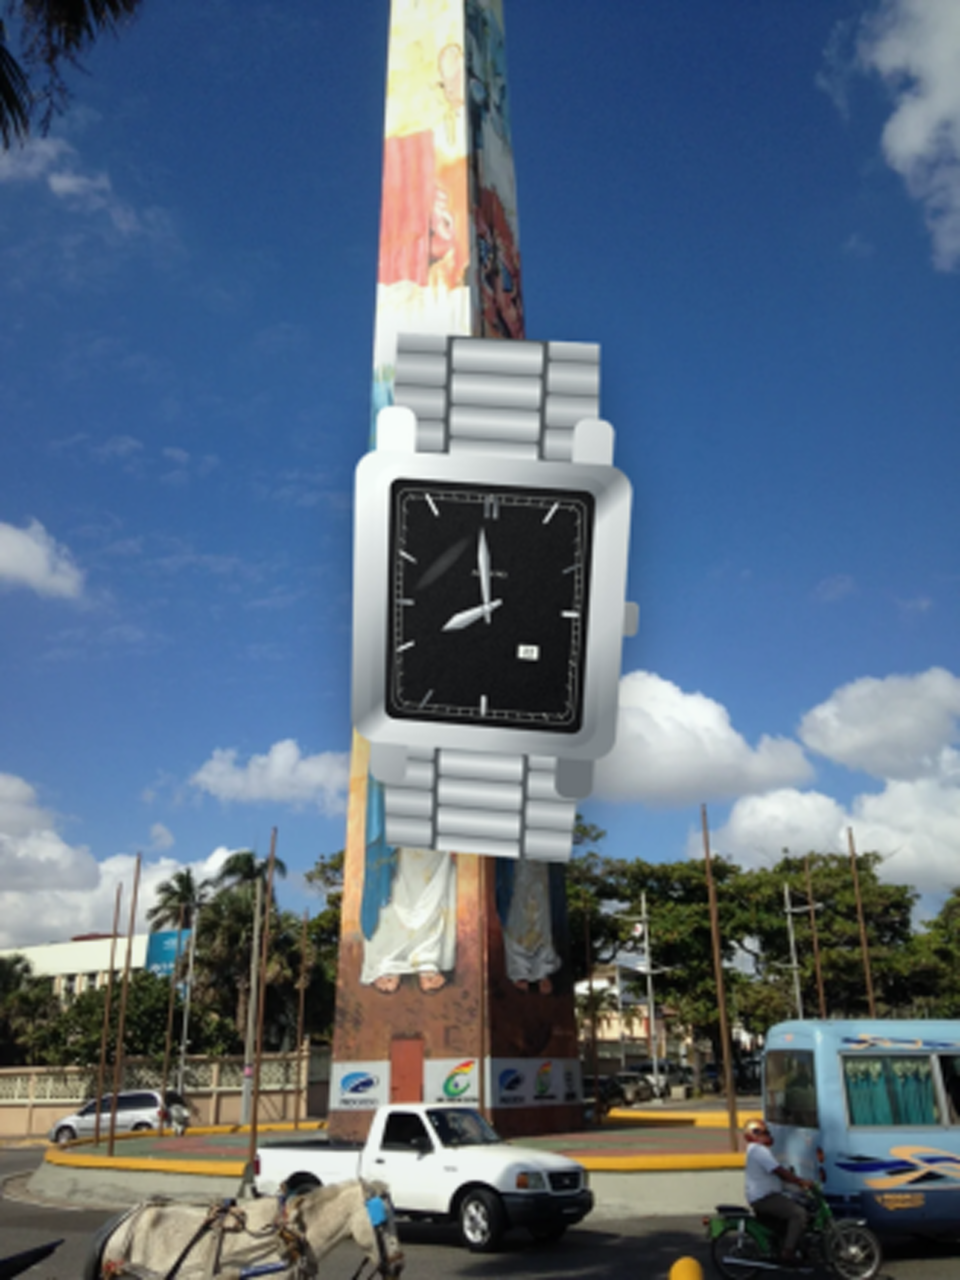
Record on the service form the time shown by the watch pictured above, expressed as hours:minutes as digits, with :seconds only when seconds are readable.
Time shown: 7:59
